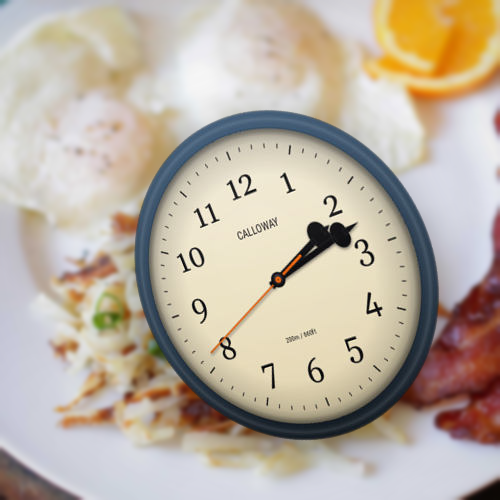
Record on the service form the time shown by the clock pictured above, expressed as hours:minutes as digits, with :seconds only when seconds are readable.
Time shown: 2:12:41
